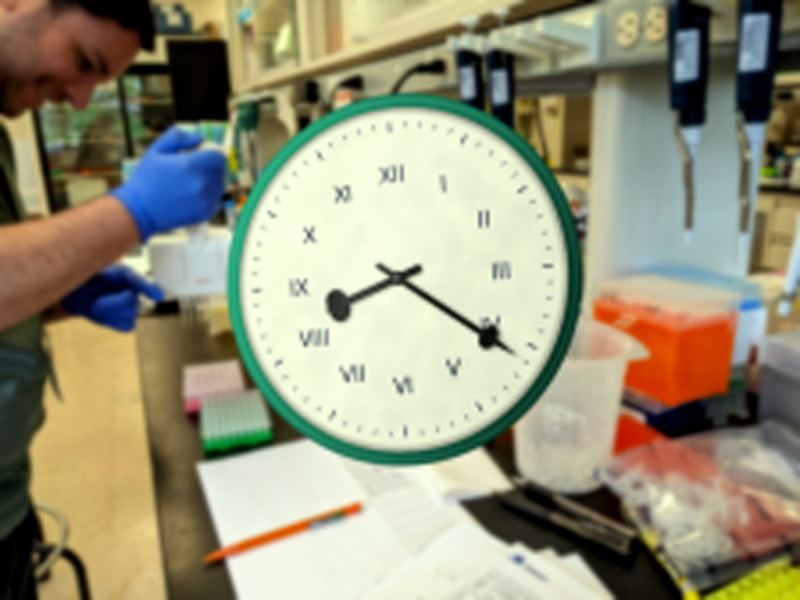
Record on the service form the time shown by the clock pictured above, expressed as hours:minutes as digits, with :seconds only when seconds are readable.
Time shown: 8:21
